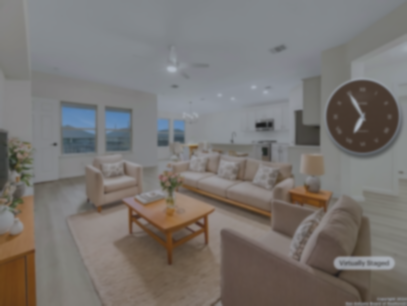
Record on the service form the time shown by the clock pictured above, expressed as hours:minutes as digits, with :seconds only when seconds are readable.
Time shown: 6:55
